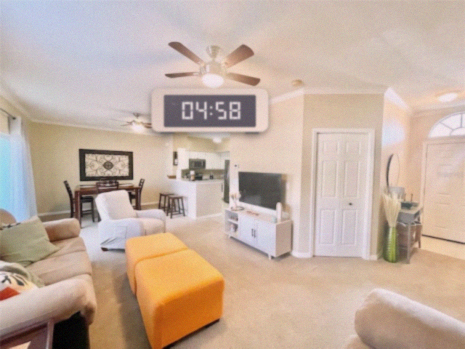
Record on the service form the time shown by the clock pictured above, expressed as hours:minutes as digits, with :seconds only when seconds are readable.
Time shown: 4:58
